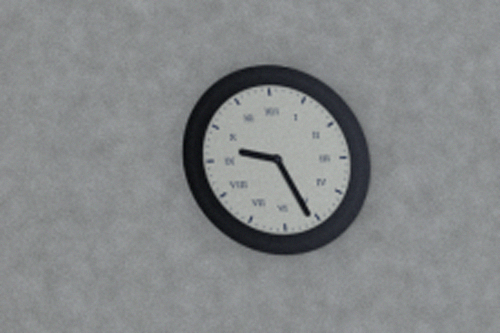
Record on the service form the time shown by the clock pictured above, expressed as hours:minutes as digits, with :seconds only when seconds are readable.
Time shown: 9:26
